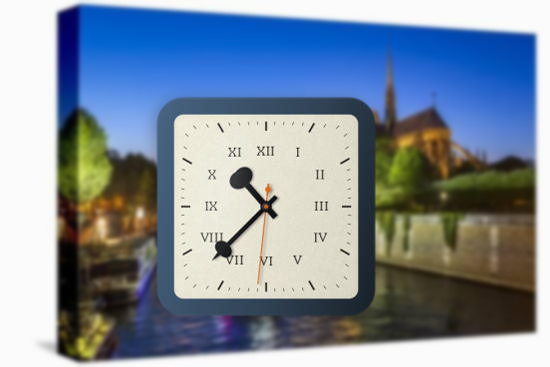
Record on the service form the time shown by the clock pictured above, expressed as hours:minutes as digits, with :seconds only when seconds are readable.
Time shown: 10:37:31
